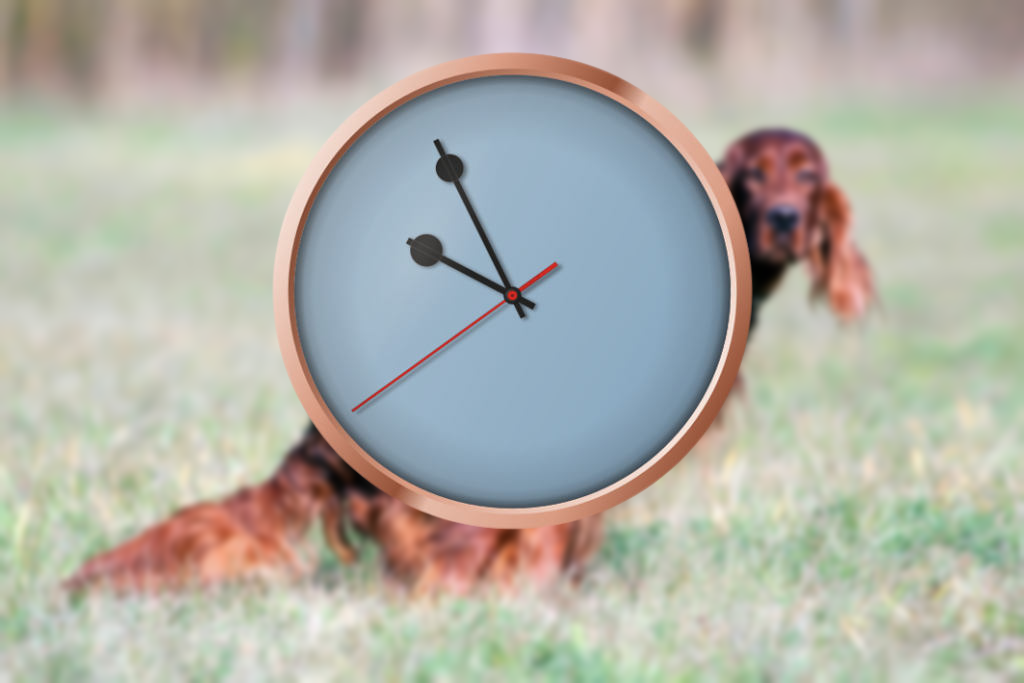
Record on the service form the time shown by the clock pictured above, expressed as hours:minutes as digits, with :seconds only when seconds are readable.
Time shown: 9:55:39
